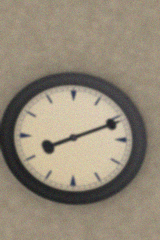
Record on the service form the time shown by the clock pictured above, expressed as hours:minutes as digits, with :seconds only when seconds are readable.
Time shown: 8:11
